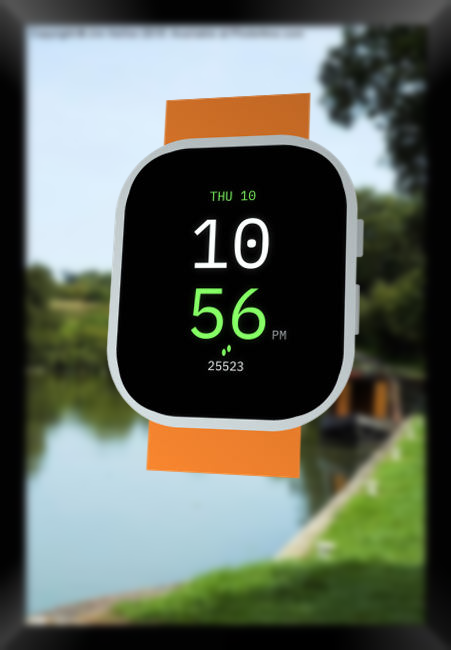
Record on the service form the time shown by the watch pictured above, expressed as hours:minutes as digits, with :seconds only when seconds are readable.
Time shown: 10:56
